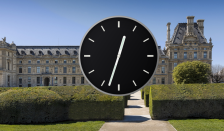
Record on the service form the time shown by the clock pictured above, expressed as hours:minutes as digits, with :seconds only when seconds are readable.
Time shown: 12:33
